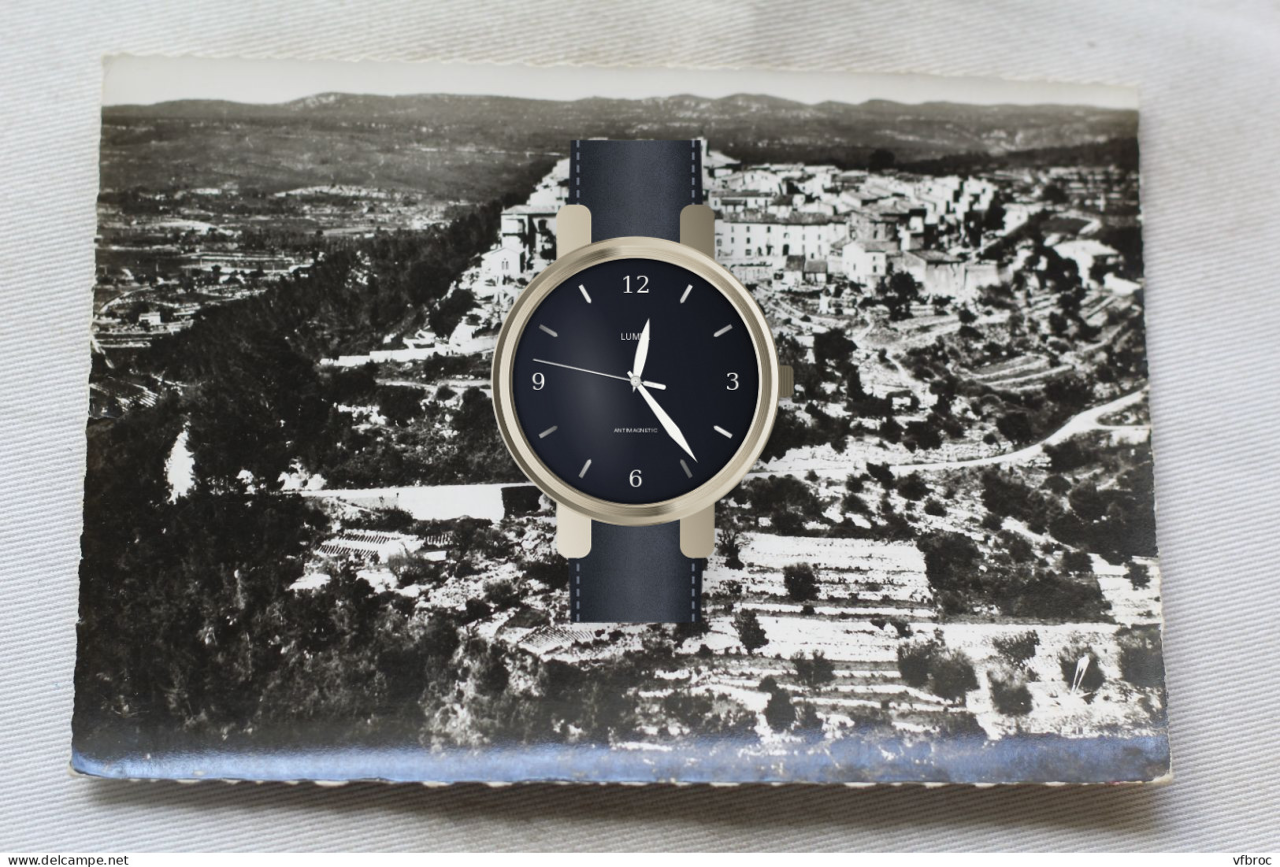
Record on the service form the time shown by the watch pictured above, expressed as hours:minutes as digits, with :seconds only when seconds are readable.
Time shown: 12:23:47
